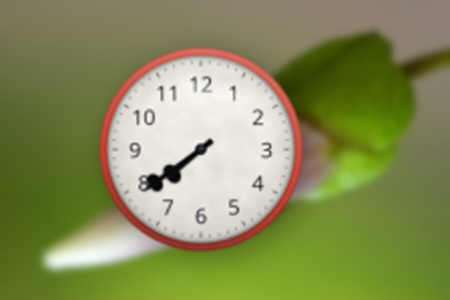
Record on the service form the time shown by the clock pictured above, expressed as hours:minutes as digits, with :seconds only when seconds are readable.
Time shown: 7:39
